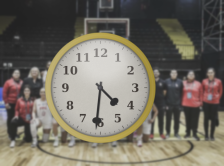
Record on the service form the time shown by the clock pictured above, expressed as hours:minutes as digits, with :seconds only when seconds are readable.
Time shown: 4:31
